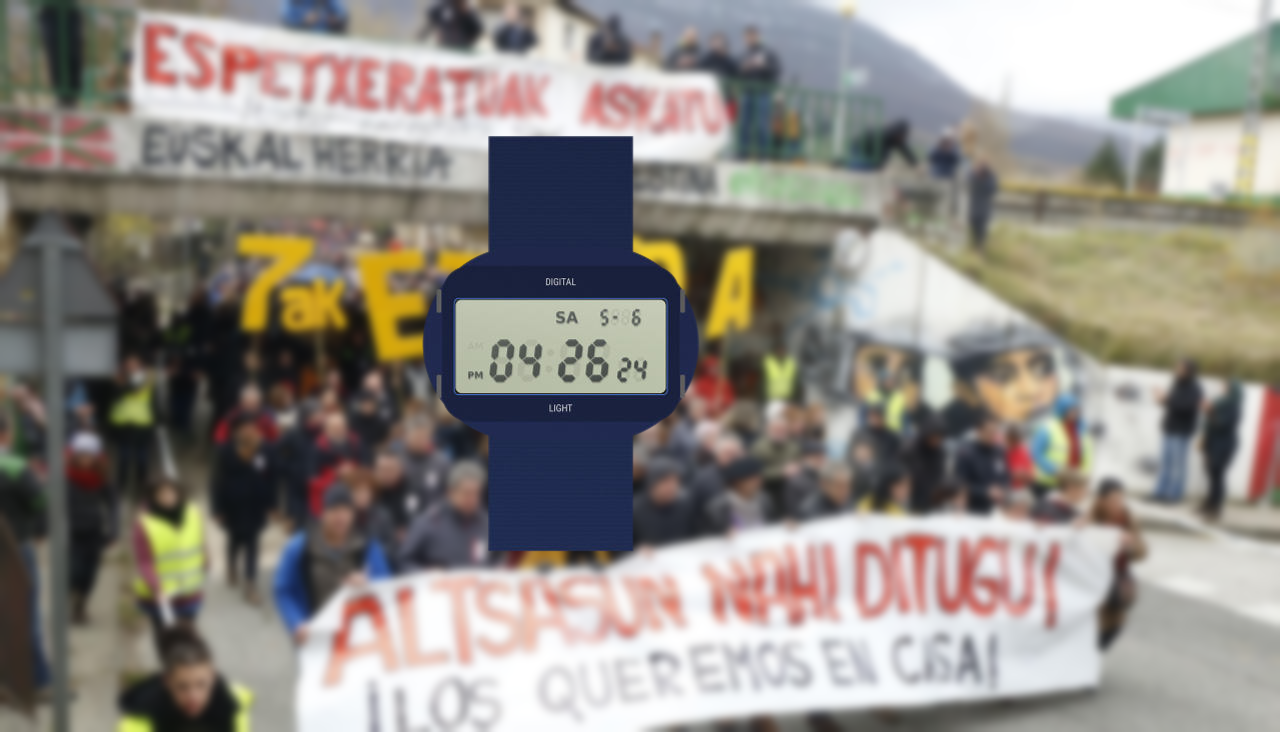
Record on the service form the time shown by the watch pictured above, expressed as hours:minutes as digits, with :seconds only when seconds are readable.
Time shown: 4:26:24
